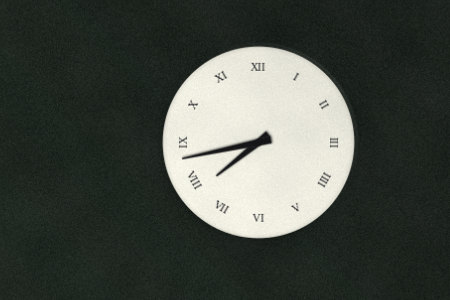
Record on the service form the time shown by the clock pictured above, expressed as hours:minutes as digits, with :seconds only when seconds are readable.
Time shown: 7:43
